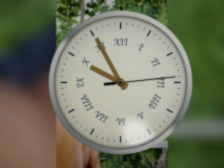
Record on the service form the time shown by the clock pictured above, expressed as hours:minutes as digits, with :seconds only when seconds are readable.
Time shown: 9:55:14
